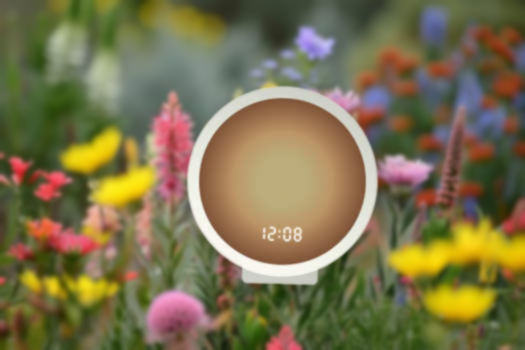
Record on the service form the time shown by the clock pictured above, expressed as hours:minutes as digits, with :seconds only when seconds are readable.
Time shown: 12:08
